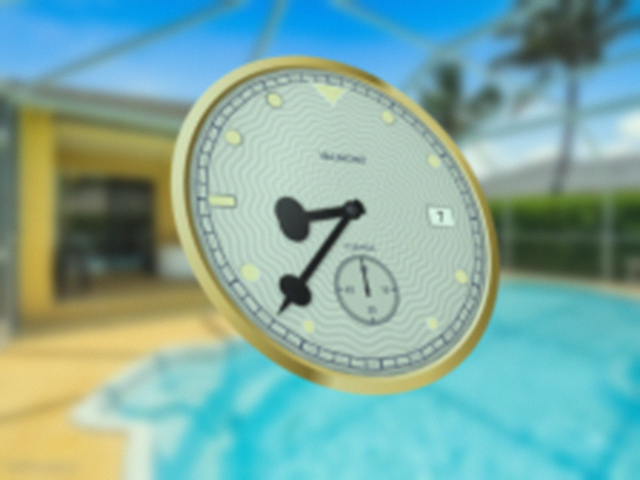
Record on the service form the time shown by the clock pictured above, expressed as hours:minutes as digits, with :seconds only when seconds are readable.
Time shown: 8:37
